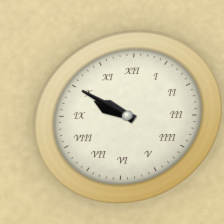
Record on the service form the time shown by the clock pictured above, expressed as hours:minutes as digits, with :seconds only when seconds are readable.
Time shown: 9:50
